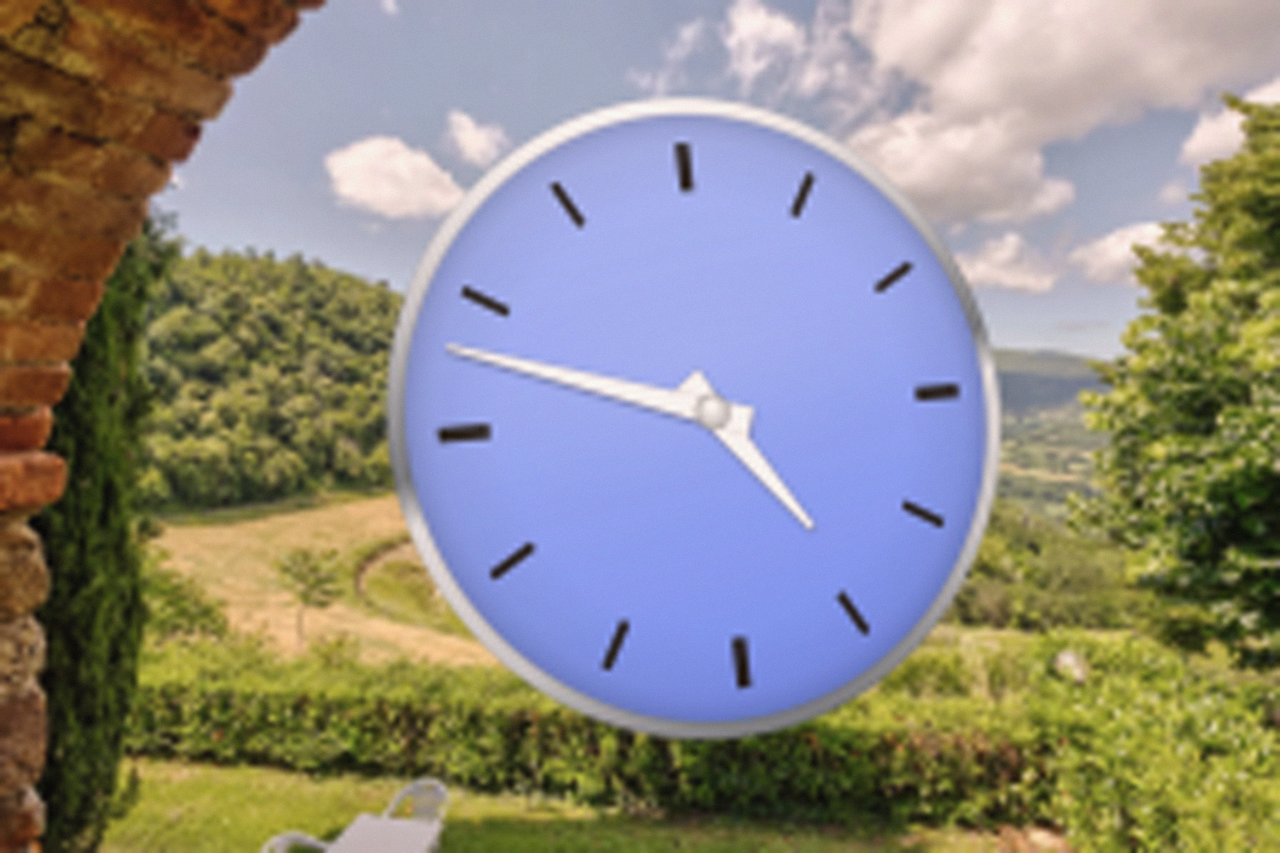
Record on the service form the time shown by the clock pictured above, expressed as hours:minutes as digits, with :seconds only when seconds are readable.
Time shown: 4:48
